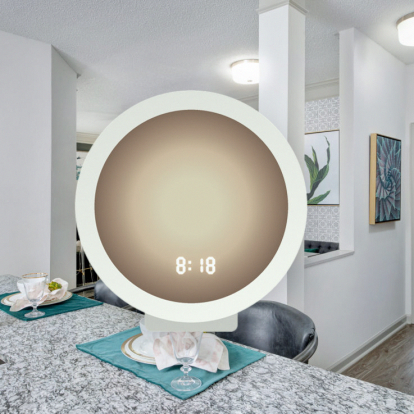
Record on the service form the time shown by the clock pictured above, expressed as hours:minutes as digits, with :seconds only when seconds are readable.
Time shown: 8:18
